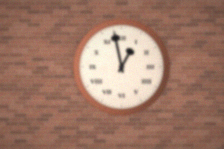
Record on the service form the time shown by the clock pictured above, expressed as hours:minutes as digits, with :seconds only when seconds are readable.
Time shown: 12:58
